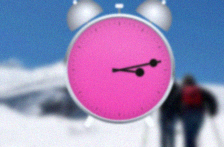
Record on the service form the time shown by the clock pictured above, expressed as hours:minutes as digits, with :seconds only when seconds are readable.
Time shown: 3:13
